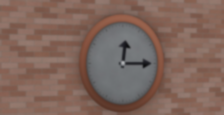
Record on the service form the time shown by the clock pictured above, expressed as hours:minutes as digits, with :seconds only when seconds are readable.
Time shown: 12:15
